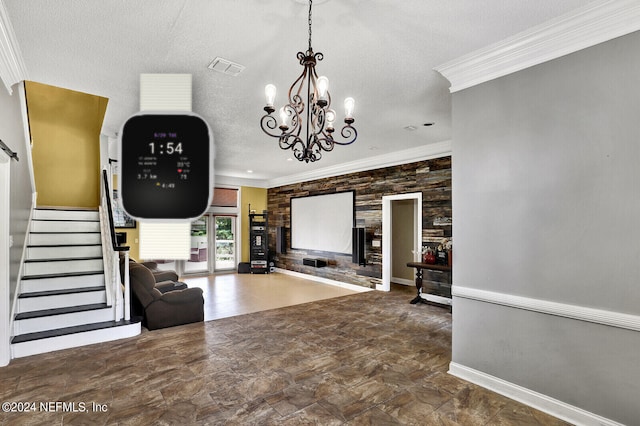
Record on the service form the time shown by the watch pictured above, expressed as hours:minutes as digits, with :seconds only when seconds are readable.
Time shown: 1:54
